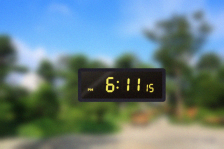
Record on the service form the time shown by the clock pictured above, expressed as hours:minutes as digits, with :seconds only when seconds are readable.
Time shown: 6:11:15
